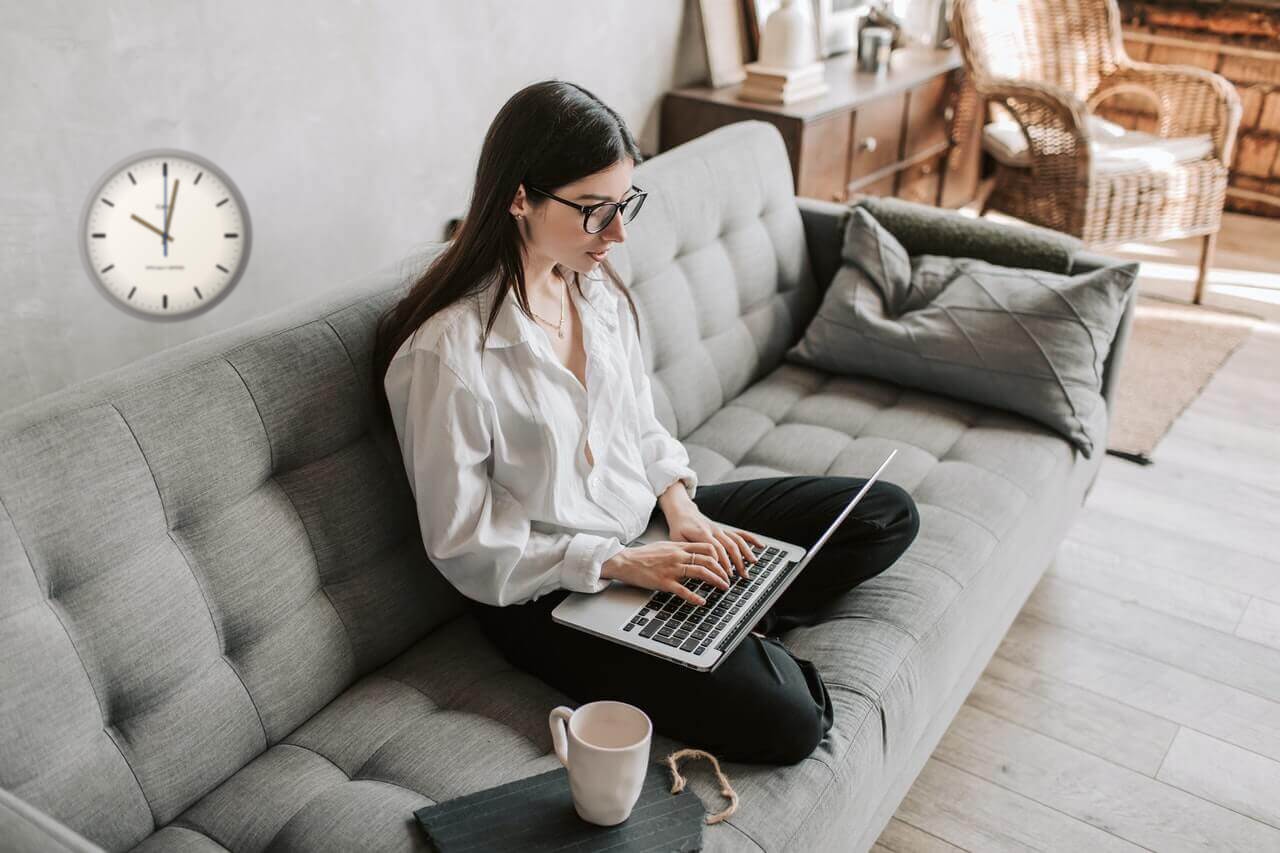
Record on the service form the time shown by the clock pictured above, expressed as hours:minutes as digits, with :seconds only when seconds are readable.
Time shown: 10:02:00
